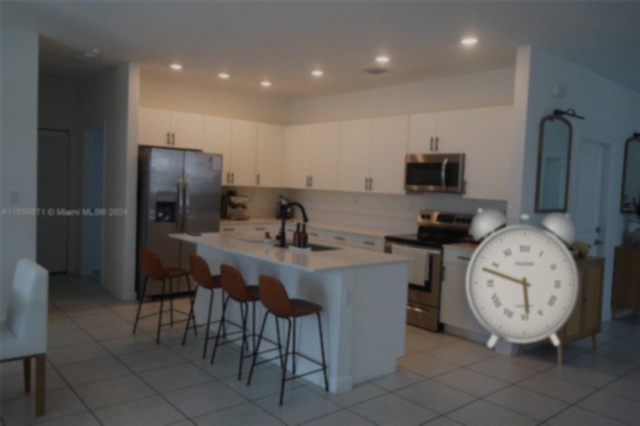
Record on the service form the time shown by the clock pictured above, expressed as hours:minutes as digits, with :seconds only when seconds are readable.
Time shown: 5:48
